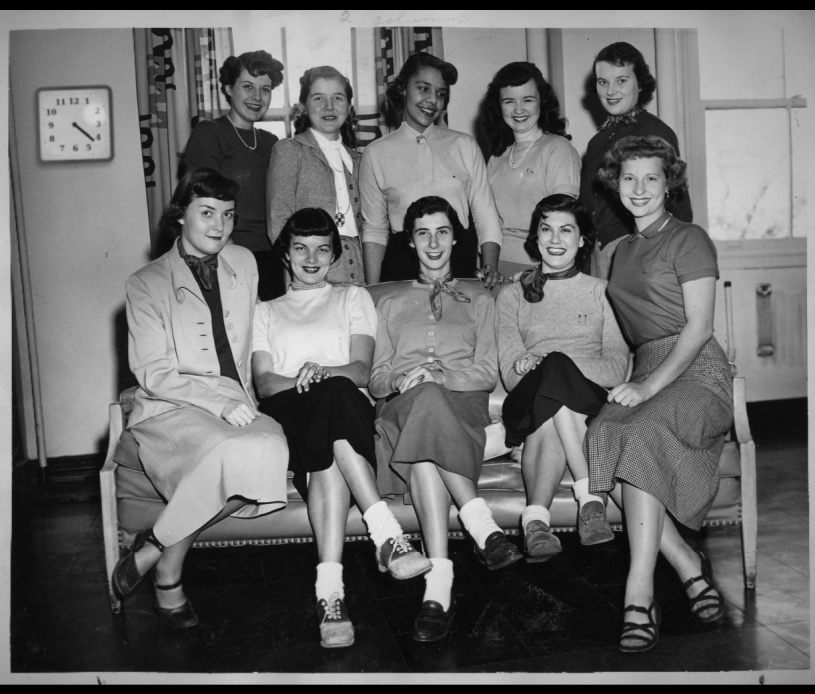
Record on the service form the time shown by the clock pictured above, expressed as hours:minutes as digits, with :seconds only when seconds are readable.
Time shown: 4:22
